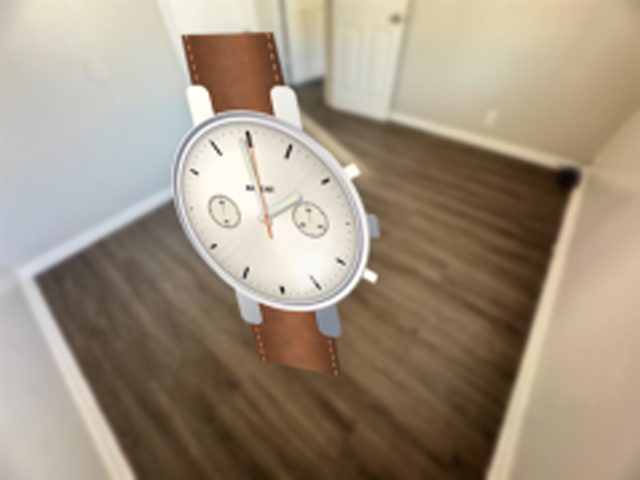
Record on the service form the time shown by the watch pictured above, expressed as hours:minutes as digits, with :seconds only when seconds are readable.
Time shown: 1:59
